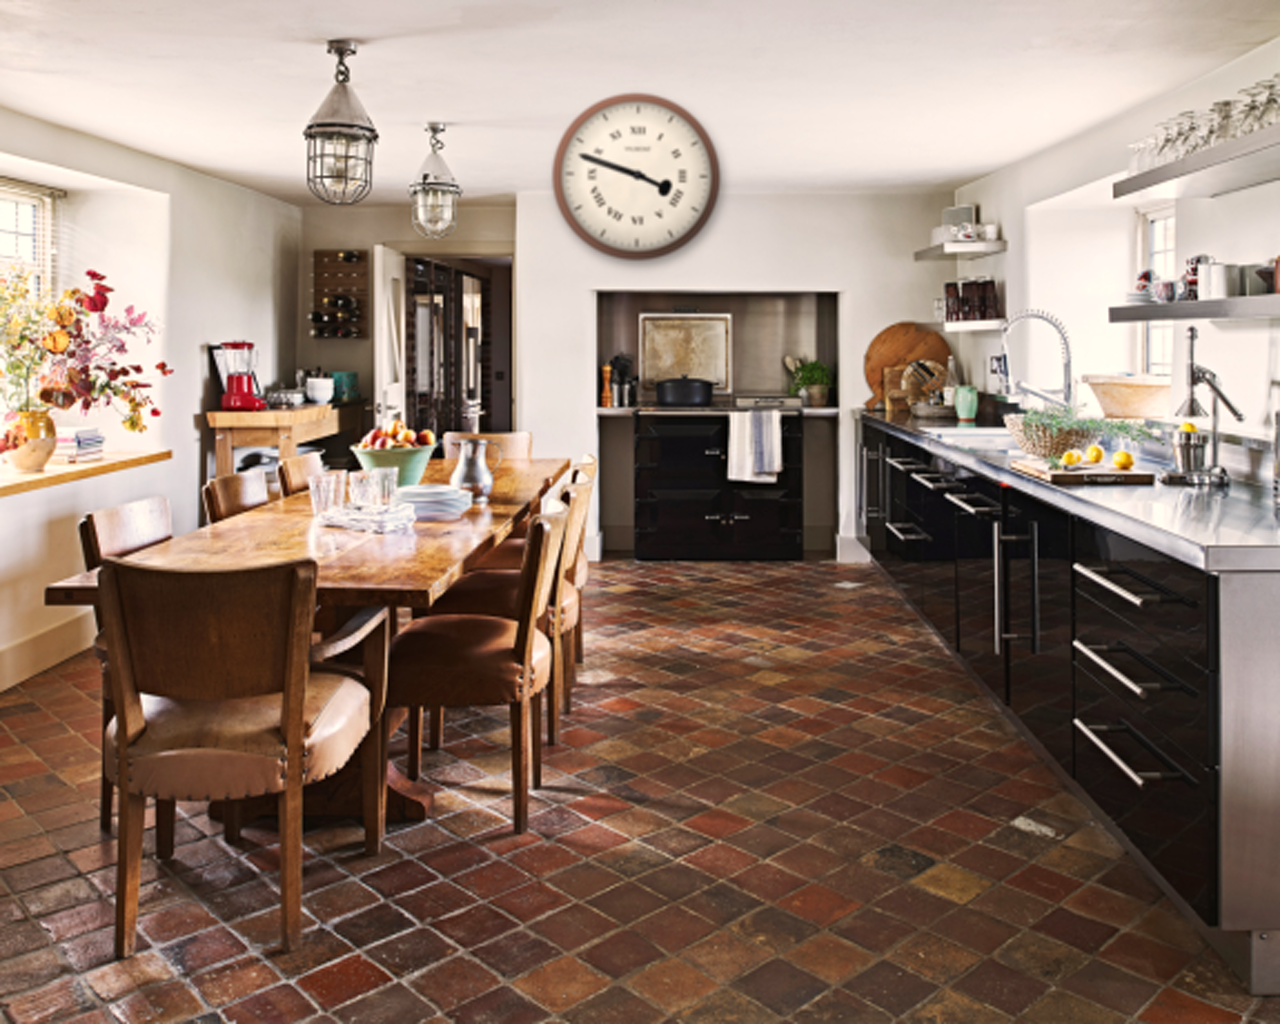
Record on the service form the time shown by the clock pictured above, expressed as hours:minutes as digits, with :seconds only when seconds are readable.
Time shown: 3:48
